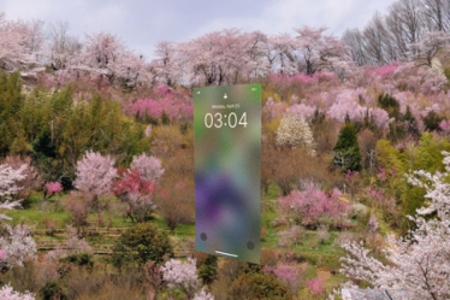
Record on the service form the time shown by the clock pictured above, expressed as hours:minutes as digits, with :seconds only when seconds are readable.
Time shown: 3:04
